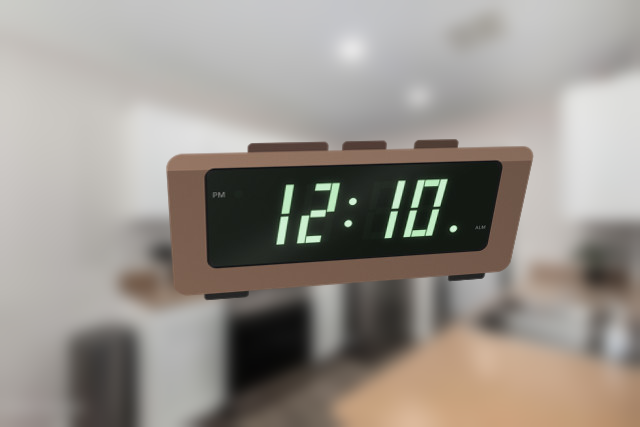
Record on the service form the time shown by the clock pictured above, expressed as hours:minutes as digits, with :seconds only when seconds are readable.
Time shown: 12:10
